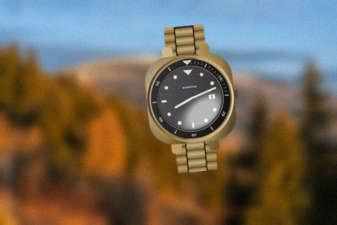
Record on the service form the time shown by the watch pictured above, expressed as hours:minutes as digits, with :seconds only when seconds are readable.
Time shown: 8:12
